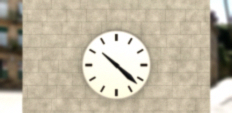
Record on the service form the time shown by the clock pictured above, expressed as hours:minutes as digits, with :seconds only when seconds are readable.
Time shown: 10:22
